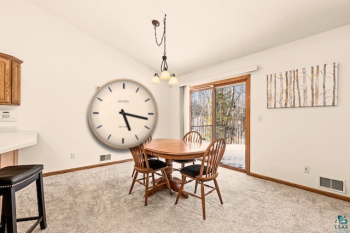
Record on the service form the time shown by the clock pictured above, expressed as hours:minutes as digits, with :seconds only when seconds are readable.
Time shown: 5:17
